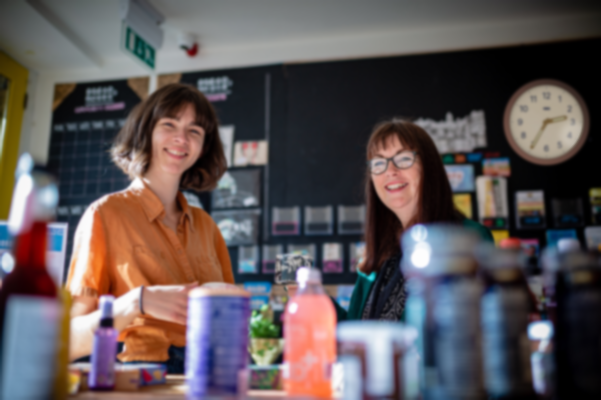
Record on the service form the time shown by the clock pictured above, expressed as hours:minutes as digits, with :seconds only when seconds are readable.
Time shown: 2:35
